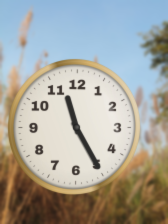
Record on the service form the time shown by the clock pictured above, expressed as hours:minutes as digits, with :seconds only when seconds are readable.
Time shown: 11:25
